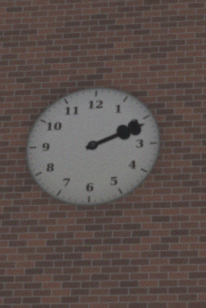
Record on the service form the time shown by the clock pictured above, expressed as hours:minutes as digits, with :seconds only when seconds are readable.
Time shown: 2:11
